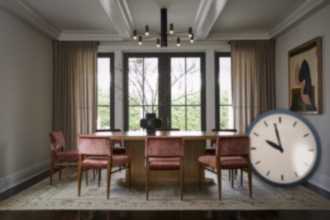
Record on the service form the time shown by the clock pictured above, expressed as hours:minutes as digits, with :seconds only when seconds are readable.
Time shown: 9:58
